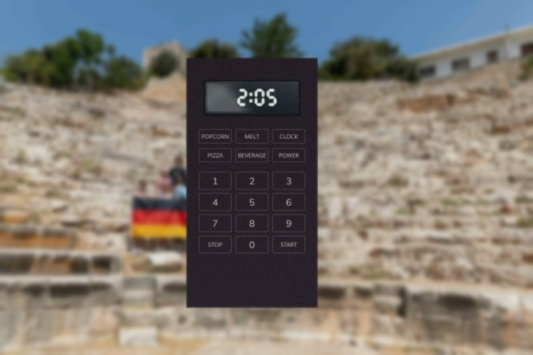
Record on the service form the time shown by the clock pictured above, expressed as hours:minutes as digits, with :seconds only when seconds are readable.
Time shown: 2:05
